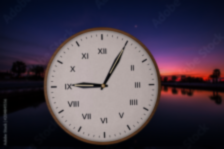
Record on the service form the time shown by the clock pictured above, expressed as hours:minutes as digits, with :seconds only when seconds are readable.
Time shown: 9:05
